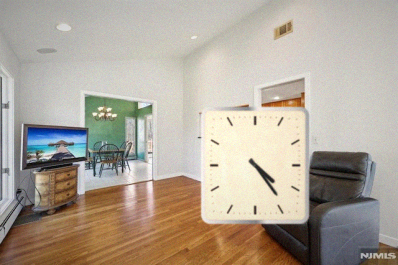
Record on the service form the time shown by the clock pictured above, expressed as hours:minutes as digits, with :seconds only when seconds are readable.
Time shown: 4:24
